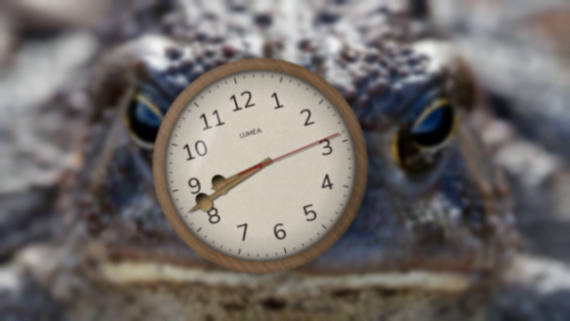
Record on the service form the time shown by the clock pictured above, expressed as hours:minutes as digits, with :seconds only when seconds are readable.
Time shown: 8:42:14
